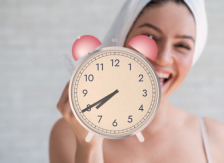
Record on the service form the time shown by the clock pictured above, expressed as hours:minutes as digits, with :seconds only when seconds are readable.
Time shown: 7:40
